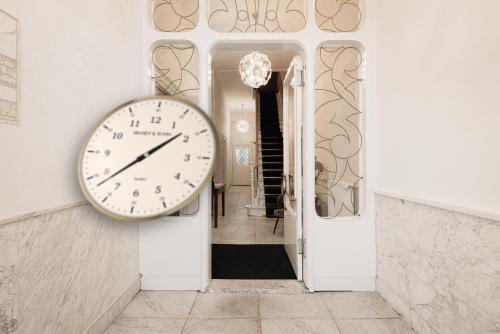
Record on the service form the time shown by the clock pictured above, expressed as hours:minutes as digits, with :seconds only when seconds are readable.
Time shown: 1:38
